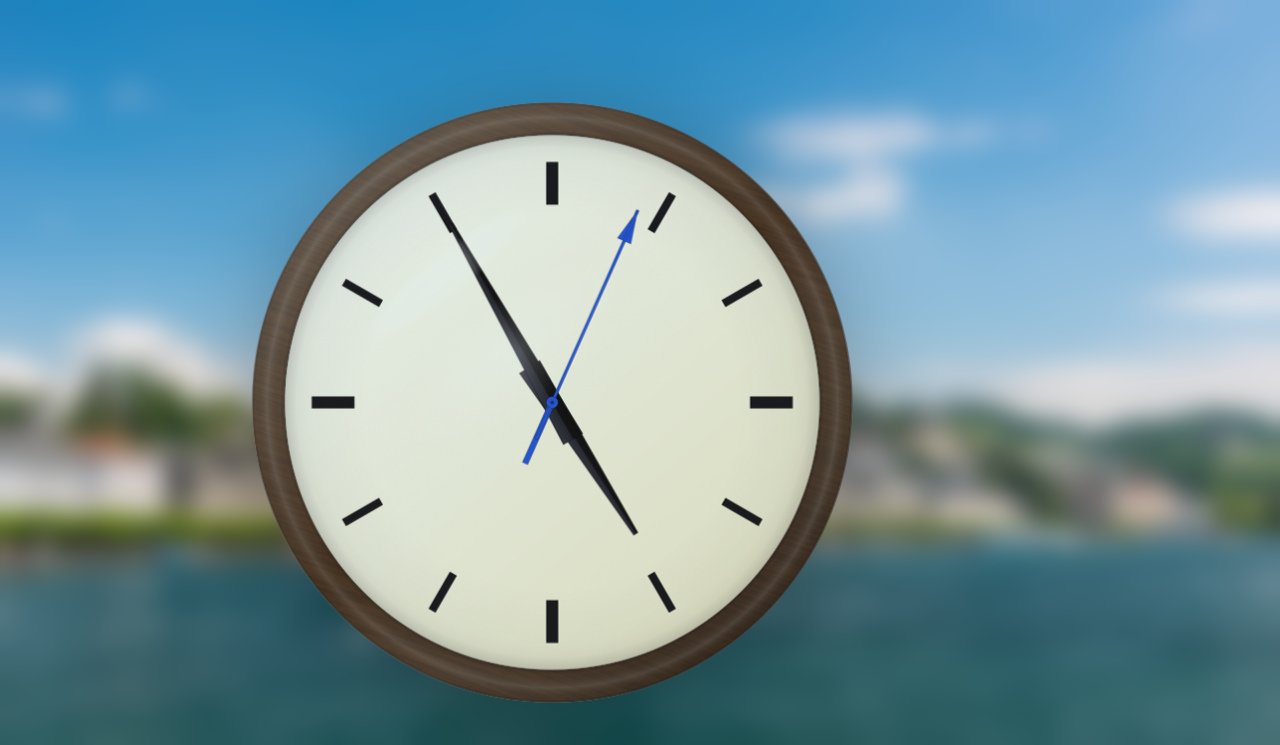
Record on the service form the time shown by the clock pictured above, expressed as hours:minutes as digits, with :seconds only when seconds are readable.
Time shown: 4:55:04
